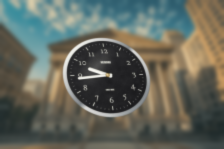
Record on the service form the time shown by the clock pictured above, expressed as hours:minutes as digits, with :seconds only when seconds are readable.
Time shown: 9:44
